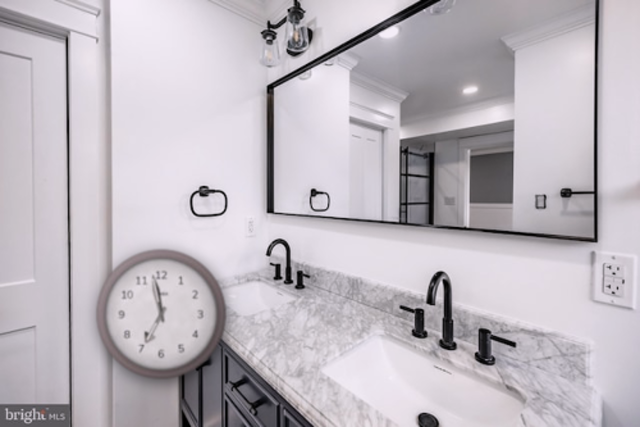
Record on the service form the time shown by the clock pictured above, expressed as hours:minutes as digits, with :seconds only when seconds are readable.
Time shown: 6:58
